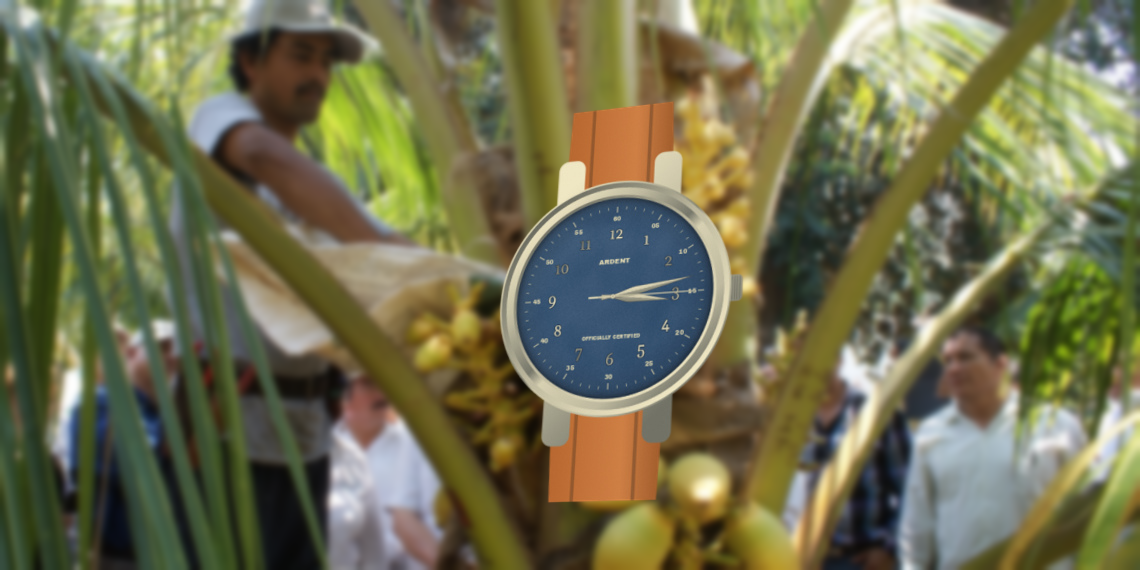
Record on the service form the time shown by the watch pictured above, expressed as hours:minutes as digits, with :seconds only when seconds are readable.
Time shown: 3:13:15
